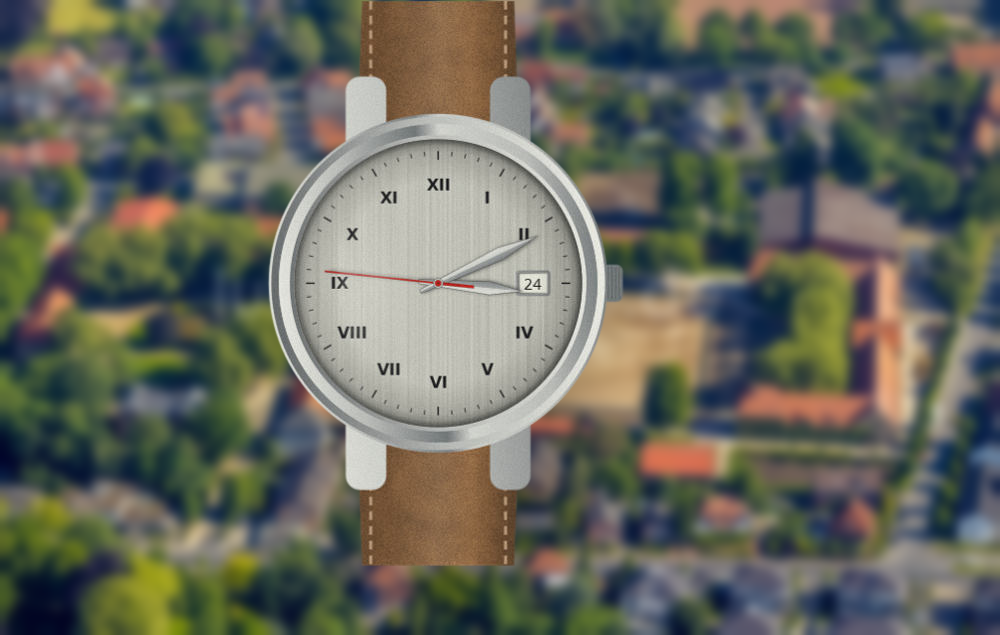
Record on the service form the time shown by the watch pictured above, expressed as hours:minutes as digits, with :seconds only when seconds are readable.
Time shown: 3:10:46
